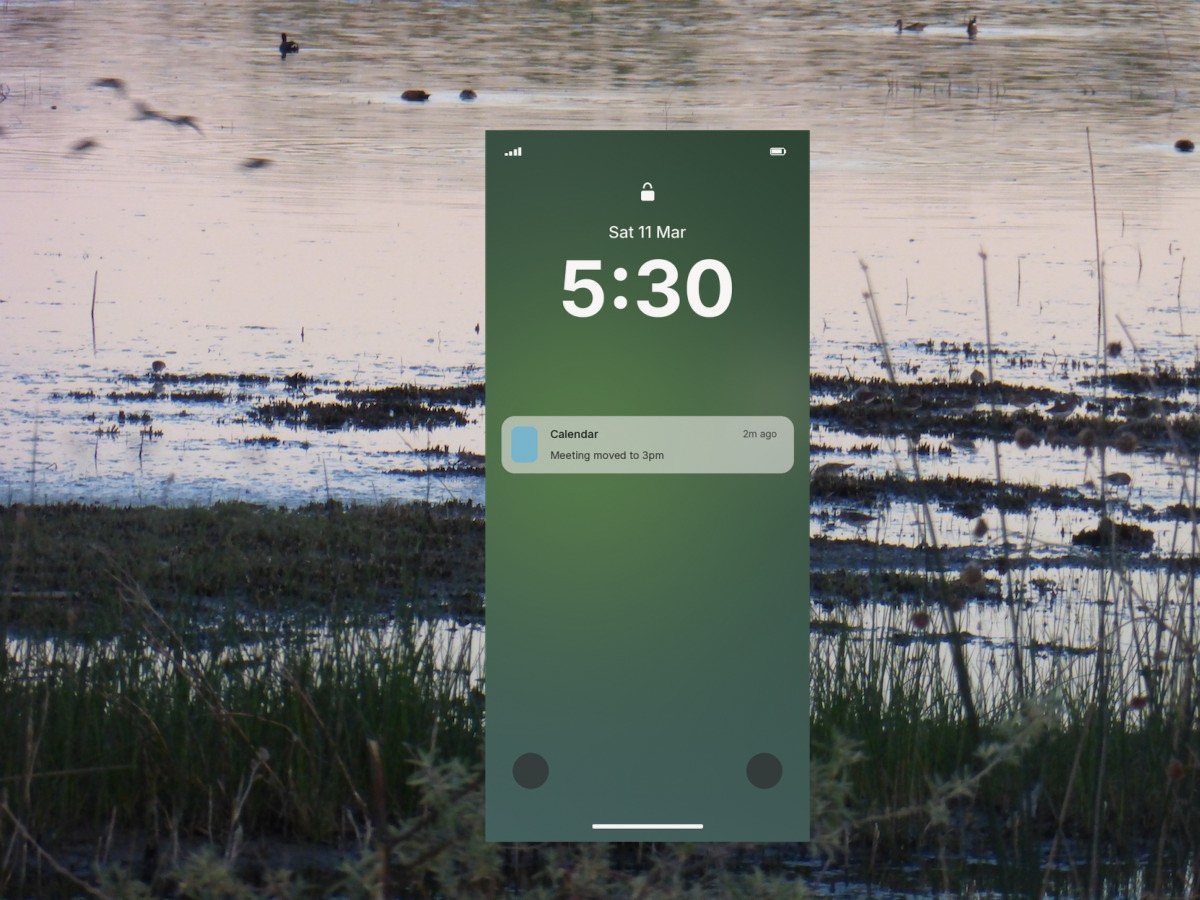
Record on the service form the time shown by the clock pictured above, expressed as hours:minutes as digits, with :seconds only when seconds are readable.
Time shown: 5:30
